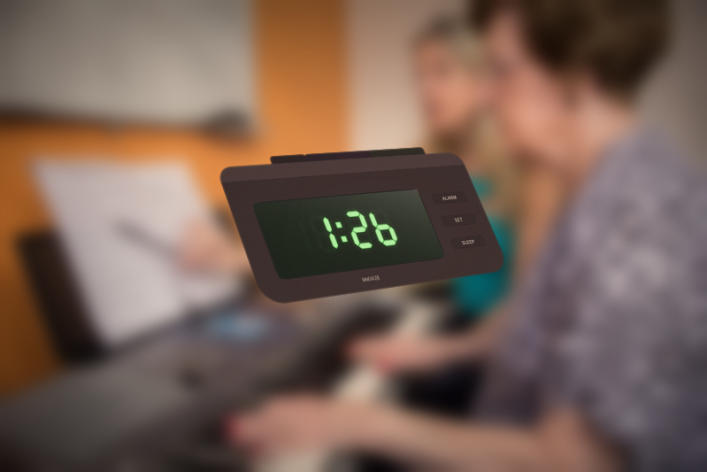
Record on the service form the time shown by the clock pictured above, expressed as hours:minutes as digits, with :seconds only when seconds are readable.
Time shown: 1:26
